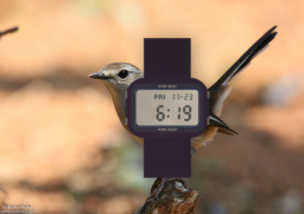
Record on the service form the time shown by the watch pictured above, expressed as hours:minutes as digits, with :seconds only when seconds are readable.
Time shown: 6:19
